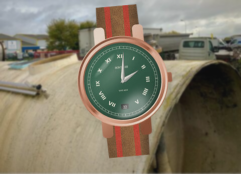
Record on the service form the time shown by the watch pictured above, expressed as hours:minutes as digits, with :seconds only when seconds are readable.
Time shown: 2:01
